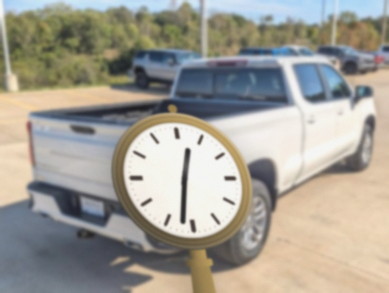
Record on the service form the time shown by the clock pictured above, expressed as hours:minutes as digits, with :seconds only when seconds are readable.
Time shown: 12:32
